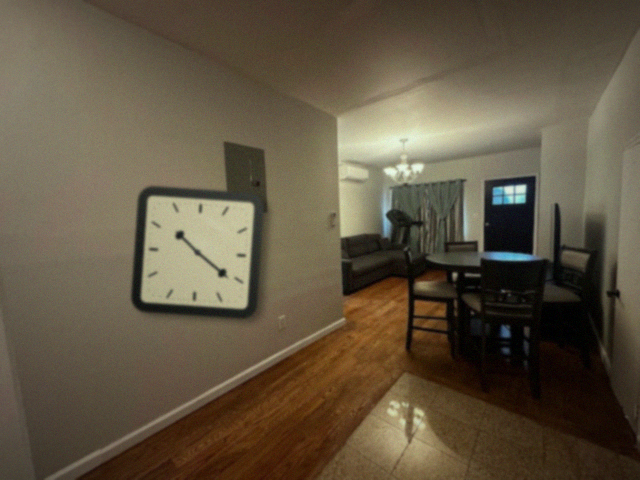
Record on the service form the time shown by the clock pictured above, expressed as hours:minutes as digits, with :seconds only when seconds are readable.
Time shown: 10:21
